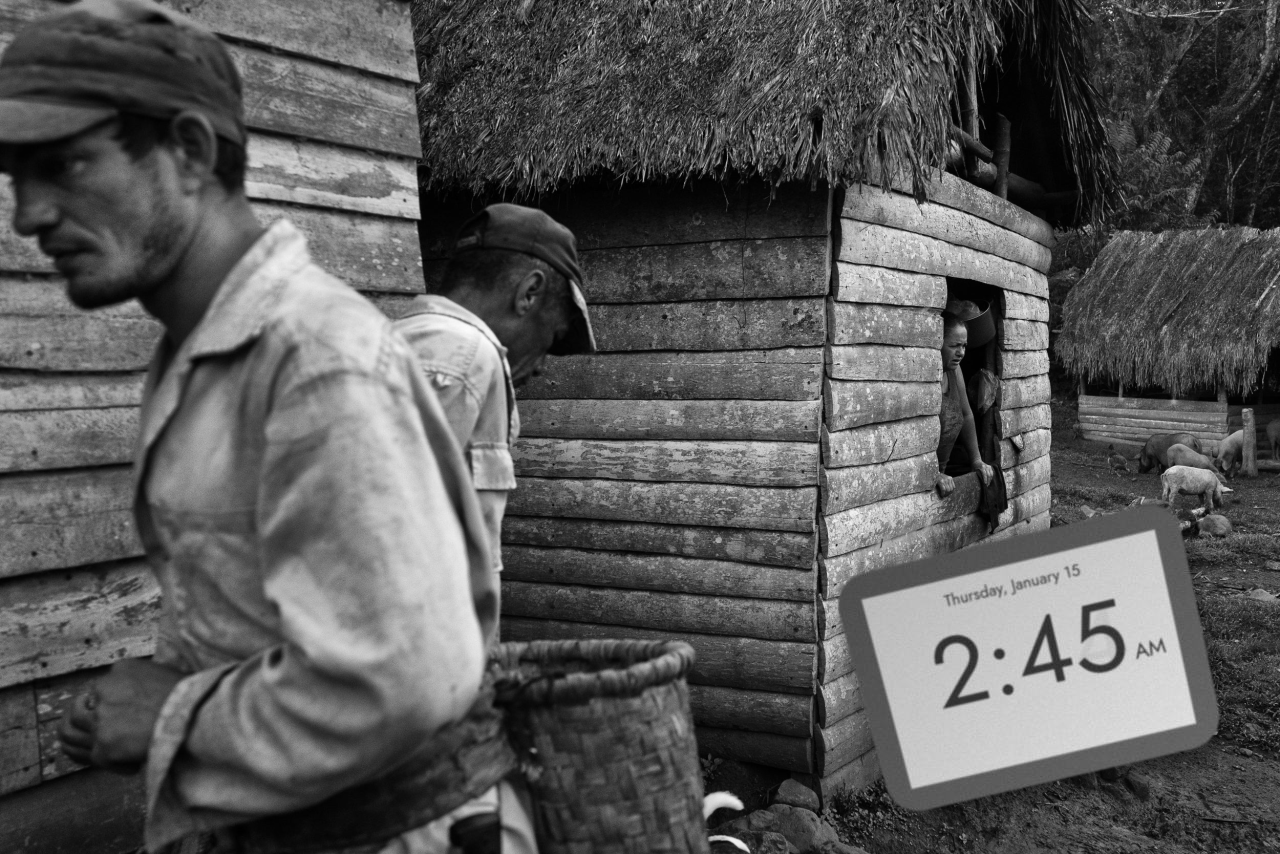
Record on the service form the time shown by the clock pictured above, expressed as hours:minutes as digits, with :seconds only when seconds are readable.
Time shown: 2:45
